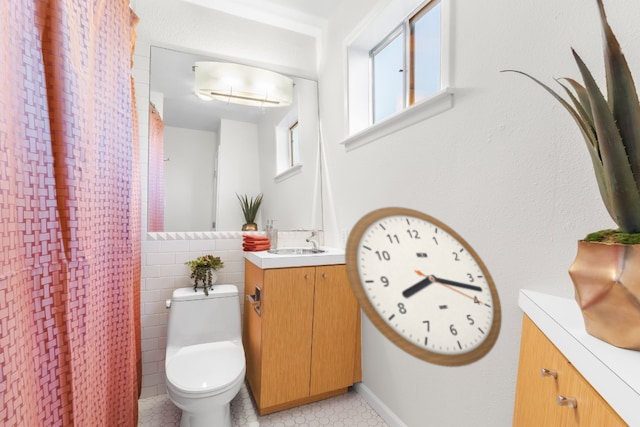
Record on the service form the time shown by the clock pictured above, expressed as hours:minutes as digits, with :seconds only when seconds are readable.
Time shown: 8:17:20
